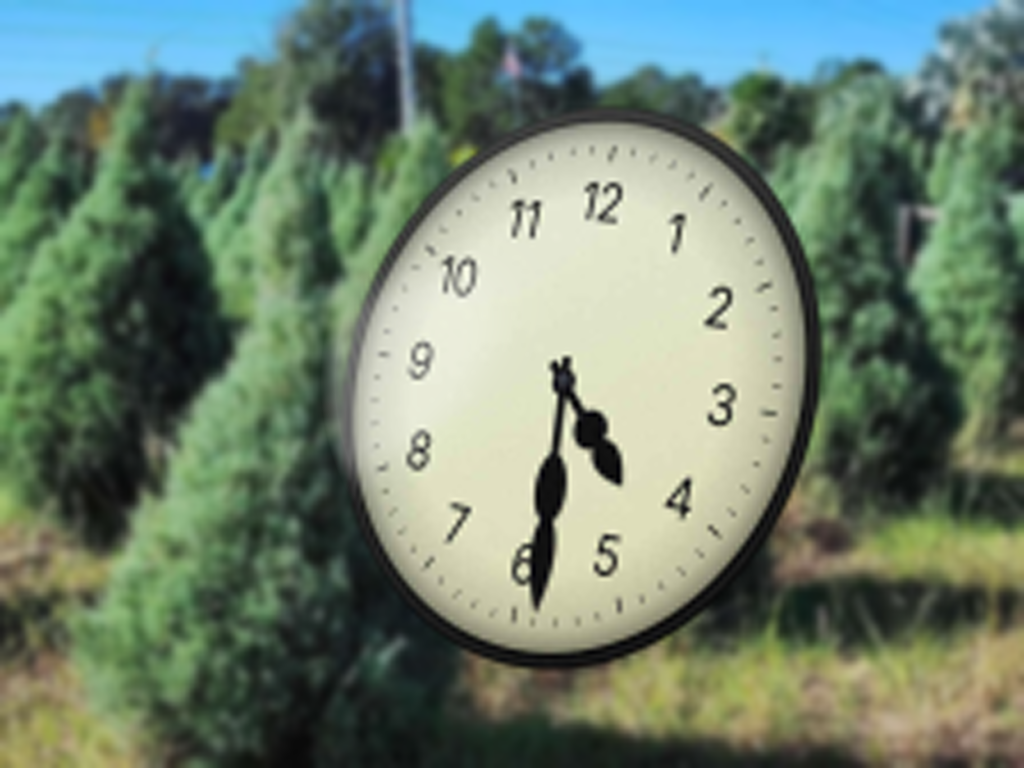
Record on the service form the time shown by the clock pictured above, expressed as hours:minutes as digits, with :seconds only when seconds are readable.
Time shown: 4:29
